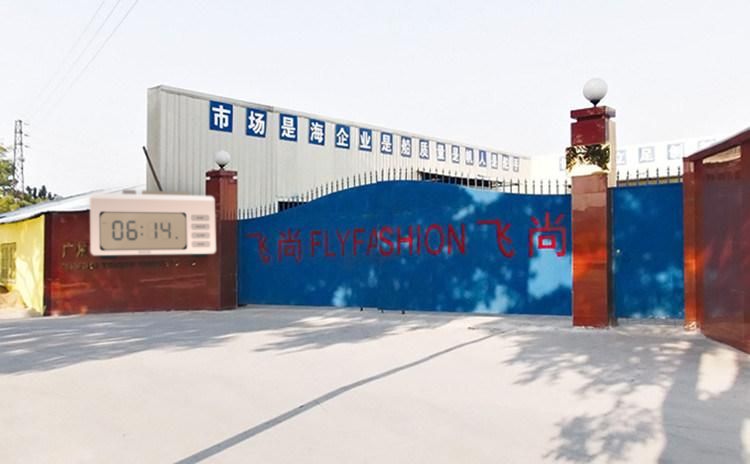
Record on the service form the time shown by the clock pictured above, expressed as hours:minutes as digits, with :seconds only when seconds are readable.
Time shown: 6:14
